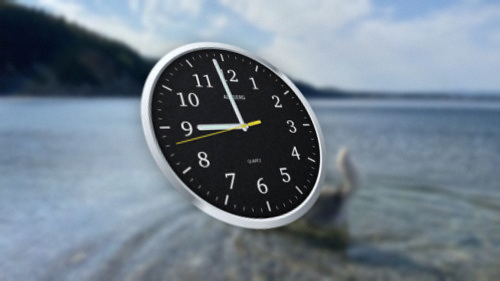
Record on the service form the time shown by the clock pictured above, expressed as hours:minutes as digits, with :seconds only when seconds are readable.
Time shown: 8:58:43
